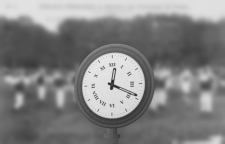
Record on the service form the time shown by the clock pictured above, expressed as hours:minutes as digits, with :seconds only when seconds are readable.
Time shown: 12:19
